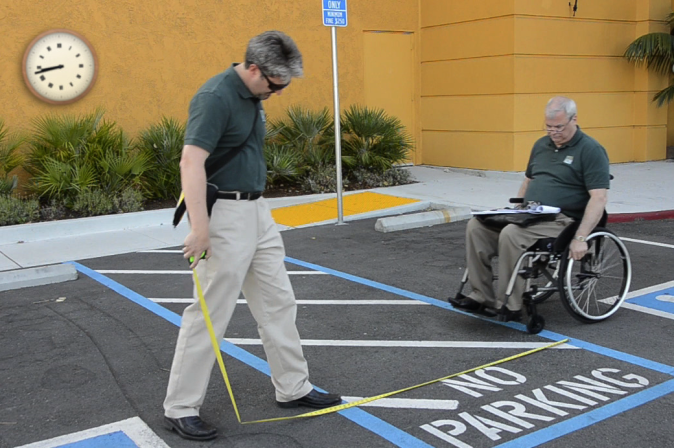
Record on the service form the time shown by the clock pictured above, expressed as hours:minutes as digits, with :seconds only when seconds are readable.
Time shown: 8:43
